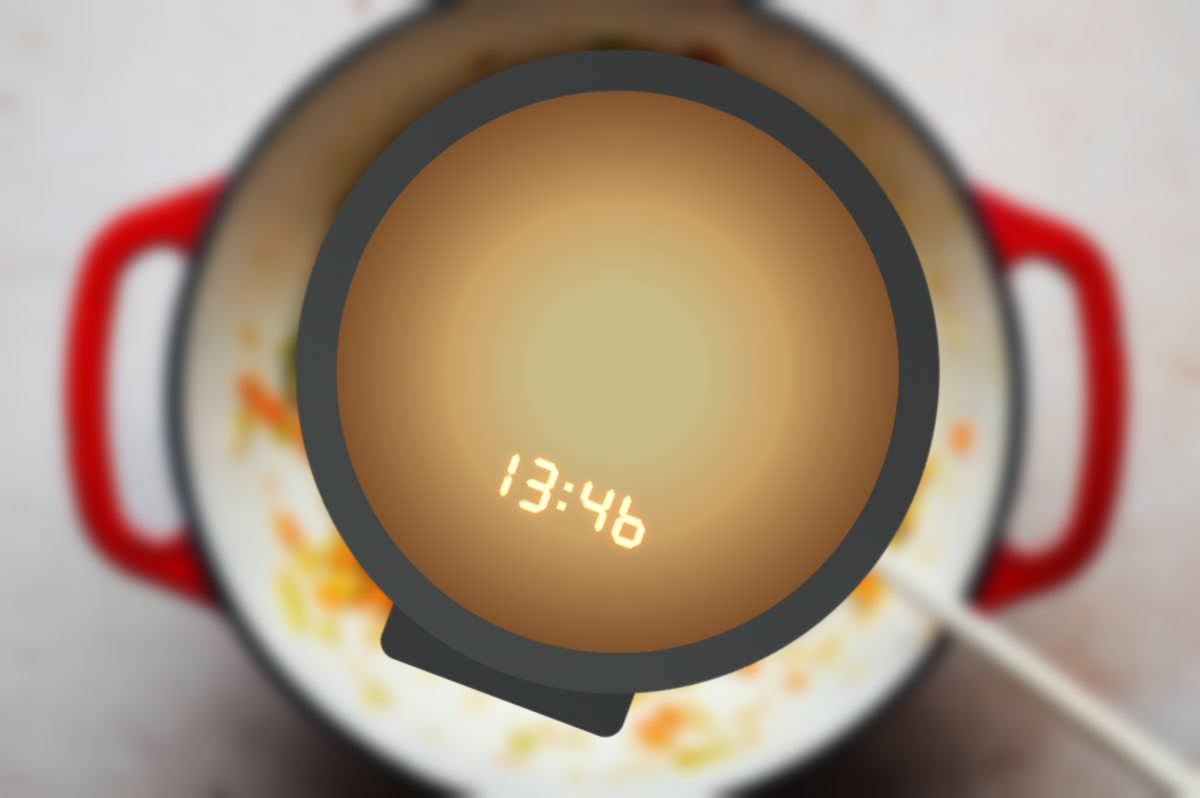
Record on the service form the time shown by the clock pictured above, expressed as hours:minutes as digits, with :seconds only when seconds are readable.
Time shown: 13:46
